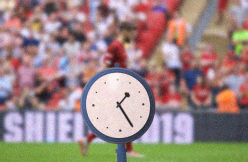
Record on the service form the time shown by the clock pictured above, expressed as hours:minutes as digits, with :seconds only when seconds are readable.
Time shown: 1:25
